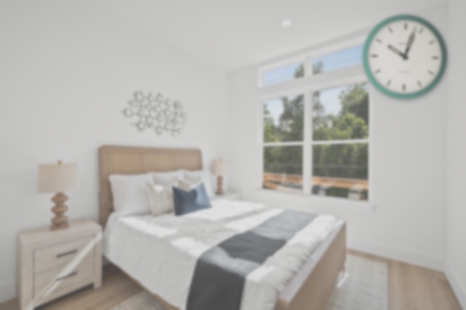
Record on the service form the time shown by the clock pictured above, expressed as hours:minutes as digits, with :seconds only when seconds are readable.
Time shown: 10:03
